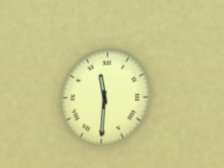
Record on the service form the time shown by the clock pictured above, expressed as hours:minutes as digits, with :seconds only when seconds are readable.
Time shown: 11:30
